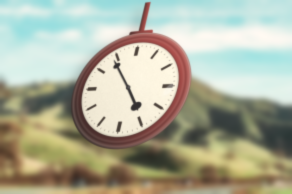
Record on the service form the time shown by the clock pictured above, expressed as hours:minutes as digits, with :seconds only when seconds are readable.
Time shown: 4:54
